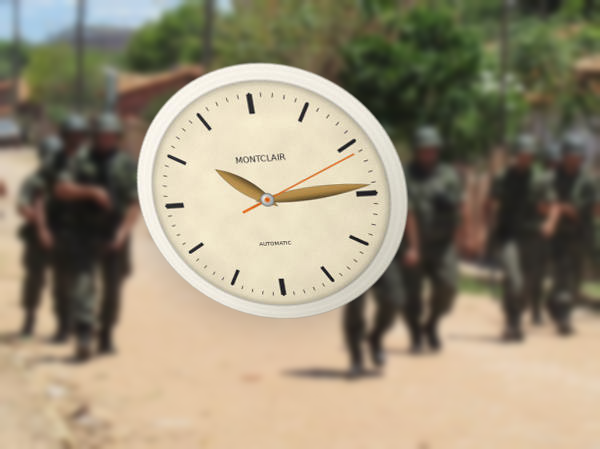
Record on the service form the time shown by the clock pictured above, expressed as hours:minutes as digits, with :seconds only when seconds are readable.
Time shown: 10:14:11
